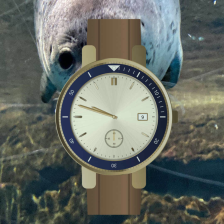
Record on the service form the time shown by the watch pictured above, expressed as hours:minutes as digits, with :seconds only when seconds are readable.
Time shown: 9:48
